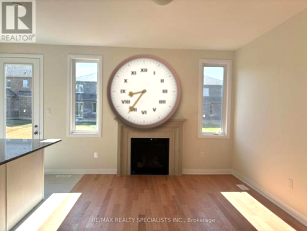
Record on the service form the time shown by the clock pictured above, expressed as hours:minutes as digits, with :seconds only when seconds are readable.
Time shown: 8:36
